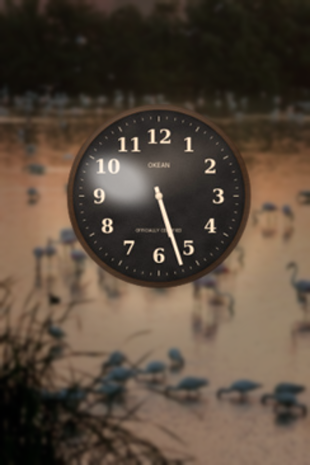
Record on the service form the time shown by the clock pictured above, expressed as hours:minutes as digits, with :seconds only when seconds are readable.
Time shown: 5:27
